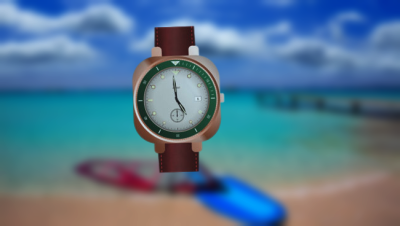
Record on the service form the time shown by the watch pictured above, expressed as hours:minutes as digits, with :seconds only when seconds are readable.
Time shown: 4:59
